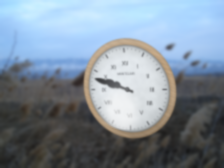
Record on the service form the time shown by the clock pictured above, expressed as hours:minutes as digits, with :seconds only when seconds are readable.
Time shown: 9:48
